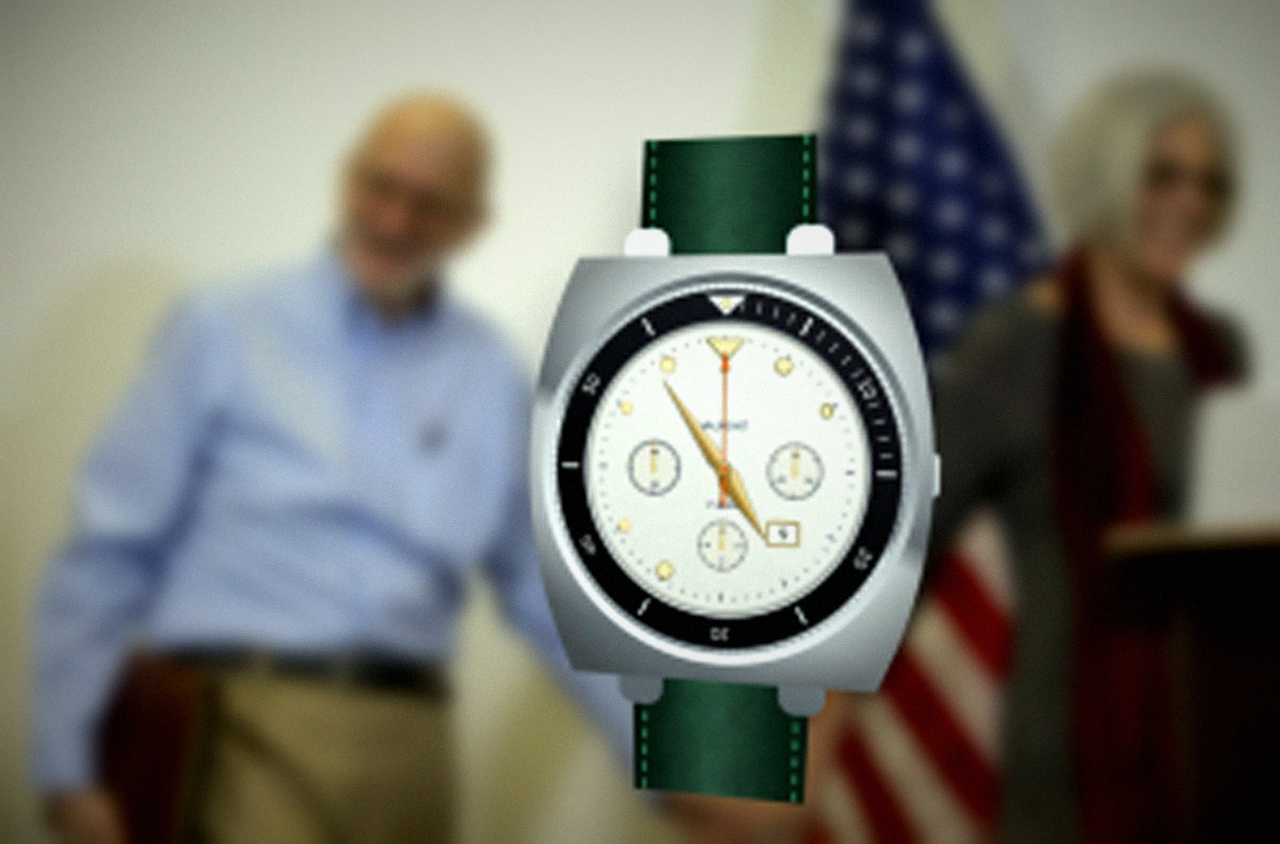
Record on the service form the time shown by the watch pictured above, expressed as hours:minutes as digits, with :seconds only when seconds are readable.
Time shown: 4:54
